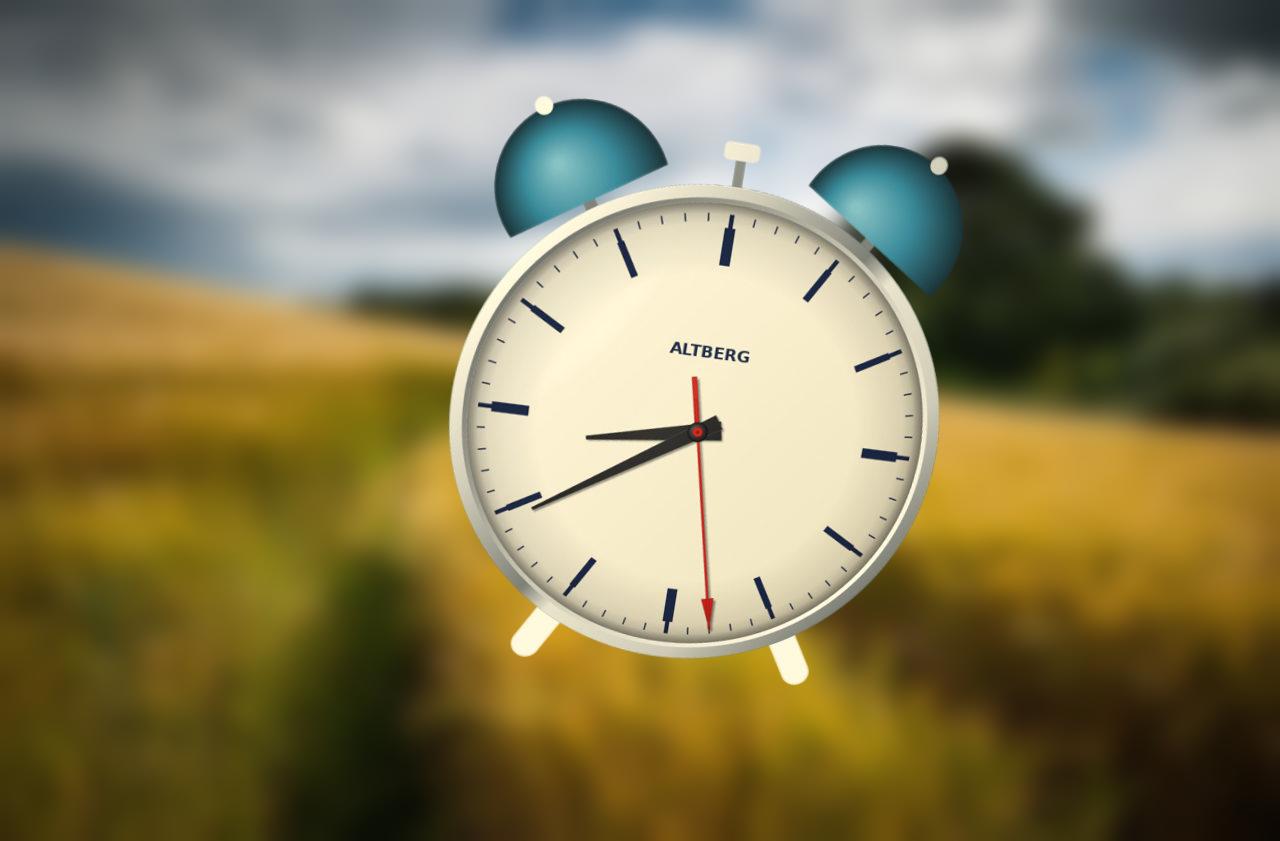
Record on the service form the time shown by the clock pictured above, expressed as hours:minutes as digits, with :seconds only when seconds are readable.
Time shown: 8:39:28
